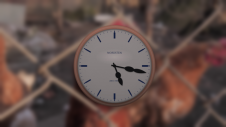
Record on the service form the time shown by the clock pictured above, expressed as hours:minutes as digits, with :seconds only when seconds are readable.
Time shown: 5:17
